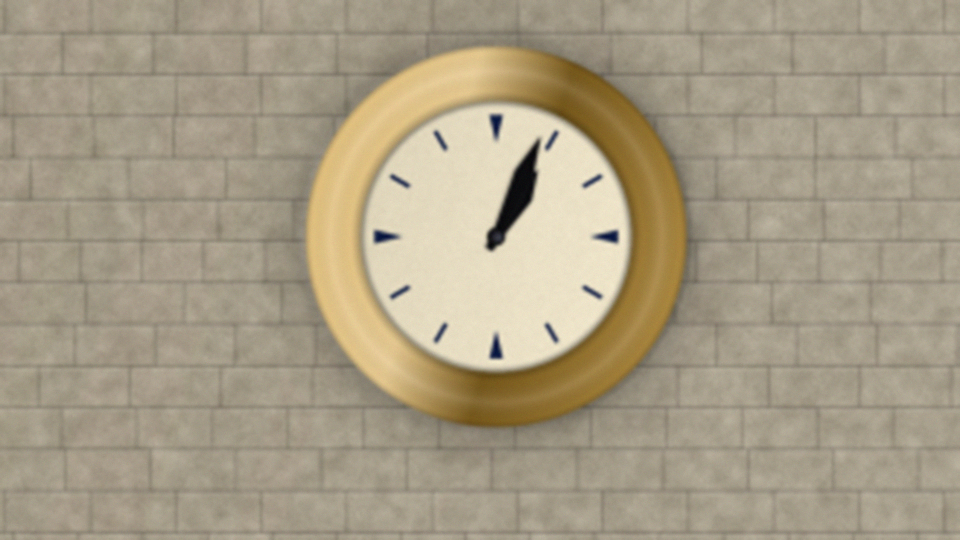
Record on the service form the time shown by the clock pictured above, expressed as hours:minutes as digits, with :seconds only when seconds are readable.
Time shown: 1:04
